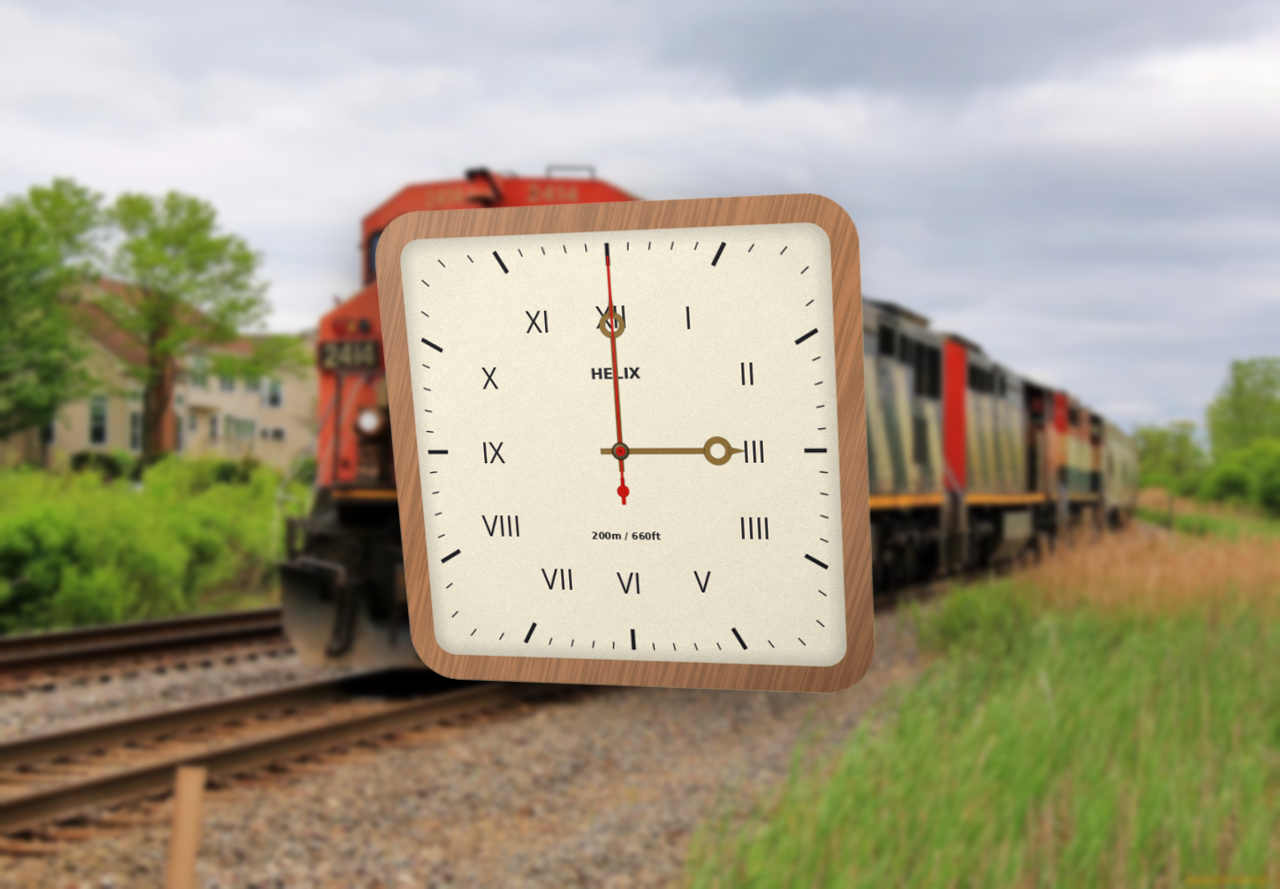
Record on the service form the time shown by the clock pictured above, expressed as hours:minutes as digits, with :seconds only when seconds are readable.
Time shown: 3:00:00
